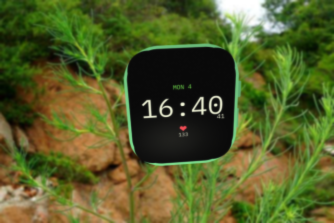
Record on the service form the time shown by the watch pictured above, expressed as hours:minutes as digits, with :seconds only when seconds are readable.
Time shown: 16:40
